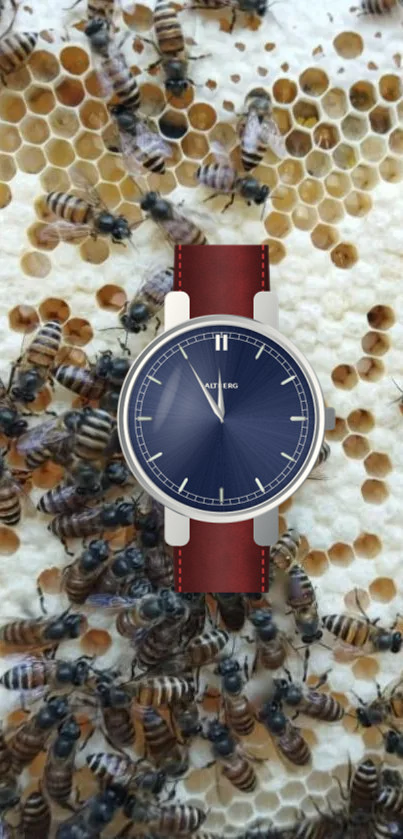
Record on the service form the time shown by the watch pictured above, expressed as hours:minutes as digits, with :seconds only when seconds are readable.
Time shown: 11:55
